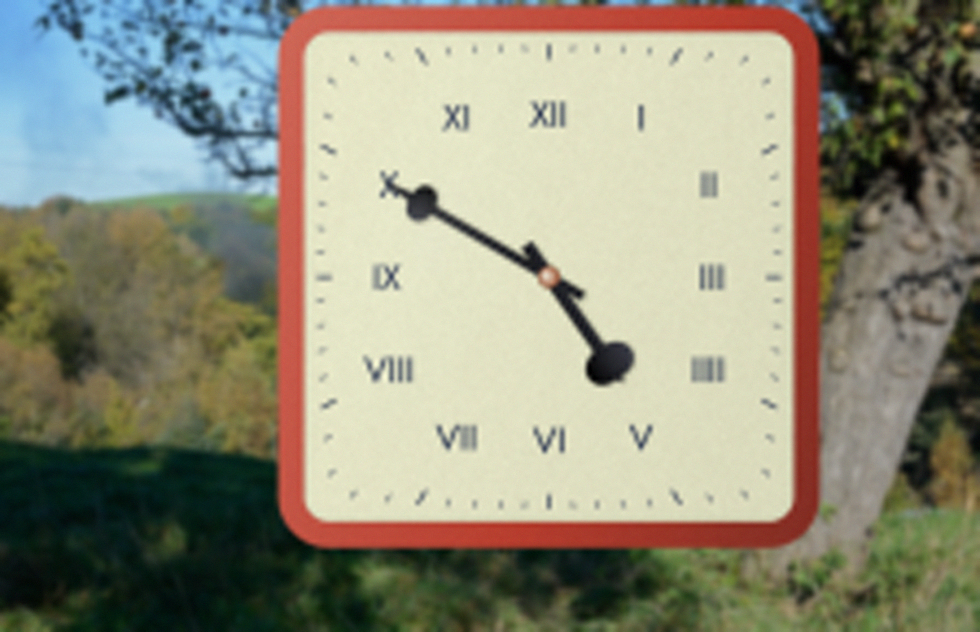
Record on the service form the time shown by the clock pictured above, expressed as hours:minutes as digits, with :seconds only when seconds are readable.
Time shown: 4:50
